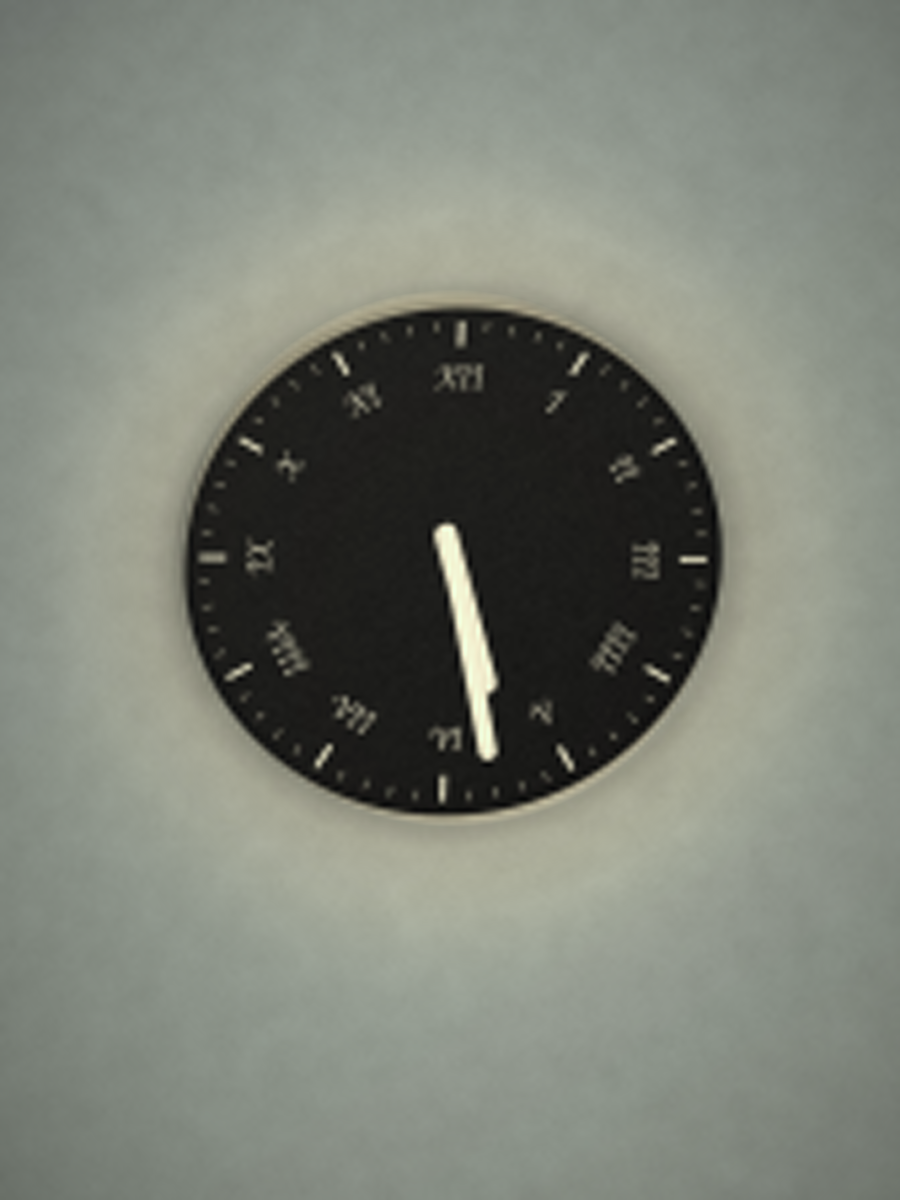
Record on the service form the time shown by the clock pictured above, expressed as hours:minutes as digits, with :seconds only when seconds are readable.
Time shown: 5:28
